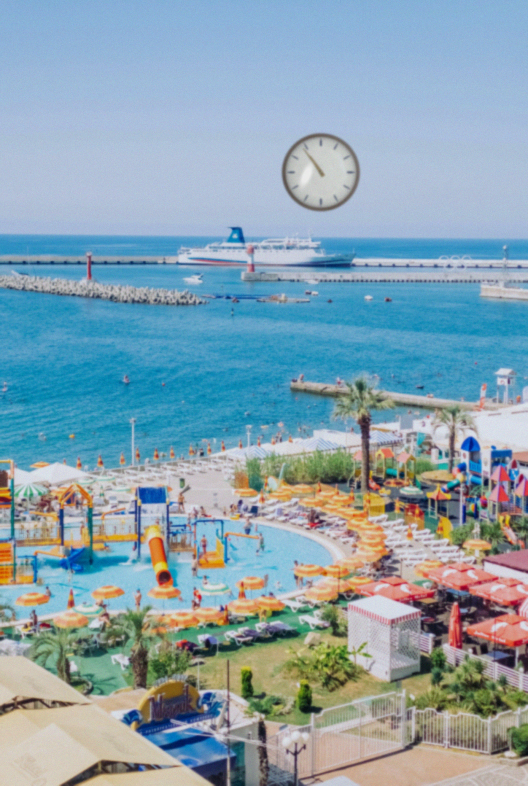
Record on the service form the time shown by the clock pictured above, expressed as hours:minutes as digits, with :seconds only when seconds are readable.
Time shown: 10:54
